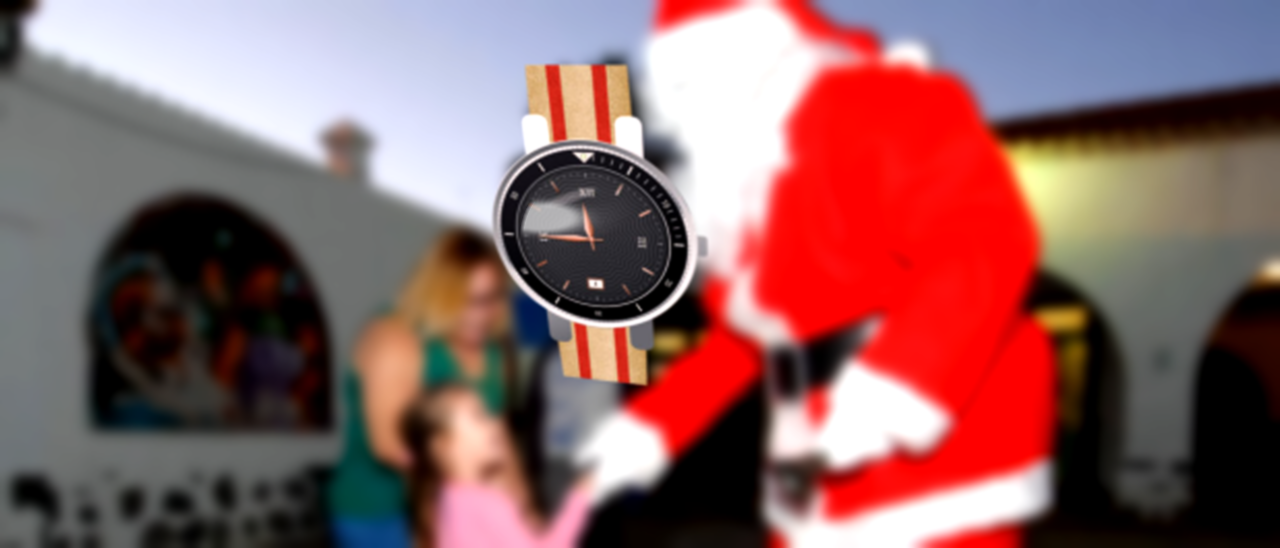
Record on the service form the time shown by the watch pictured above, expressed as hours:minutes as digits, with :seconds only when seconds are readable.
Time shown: 11:45
